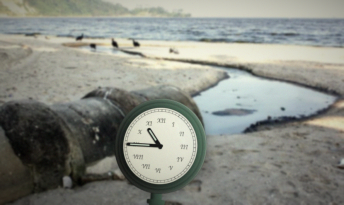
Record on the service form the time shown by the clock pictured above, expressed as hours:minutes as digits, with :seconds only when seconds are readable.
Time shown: 10:45
